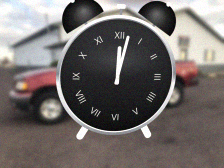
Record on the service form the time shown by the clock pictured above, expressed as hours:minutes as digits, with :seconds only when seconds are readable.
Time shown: 12:02
